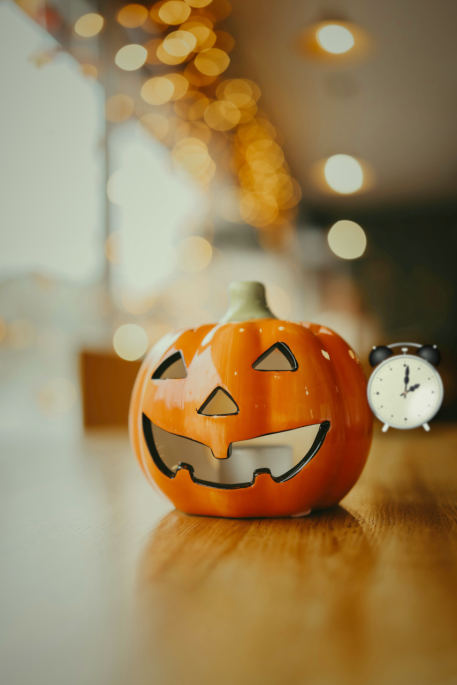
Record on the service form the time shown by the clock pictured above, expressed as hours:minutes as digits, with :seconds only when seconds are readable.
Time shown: 2:01
